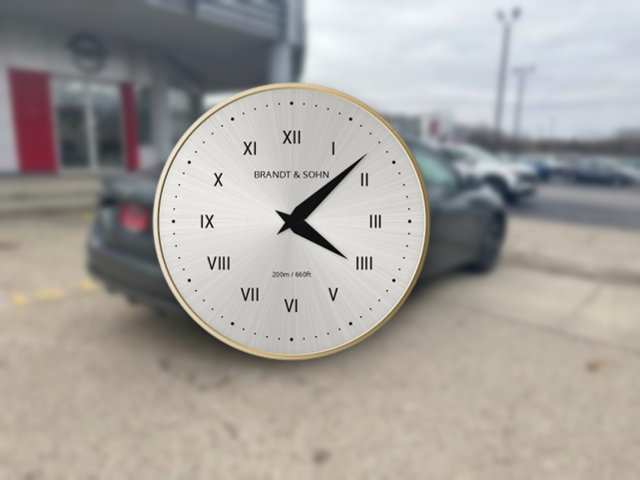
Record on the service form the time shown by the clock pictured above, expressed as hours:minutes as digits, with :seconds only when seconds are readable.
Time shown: 4:08
